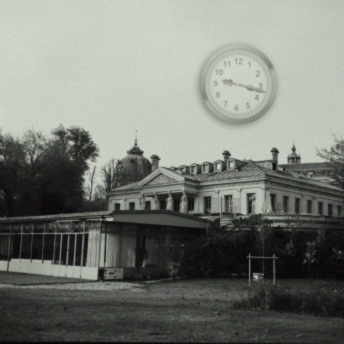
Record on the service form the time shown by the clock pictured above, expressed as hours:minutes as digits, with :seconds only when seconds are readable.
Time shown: 9:17
